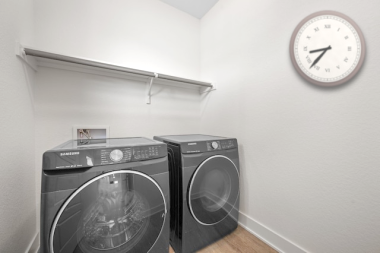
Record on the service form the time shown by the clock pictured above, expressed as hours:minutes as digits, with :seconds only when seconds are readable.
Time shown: 8:37
